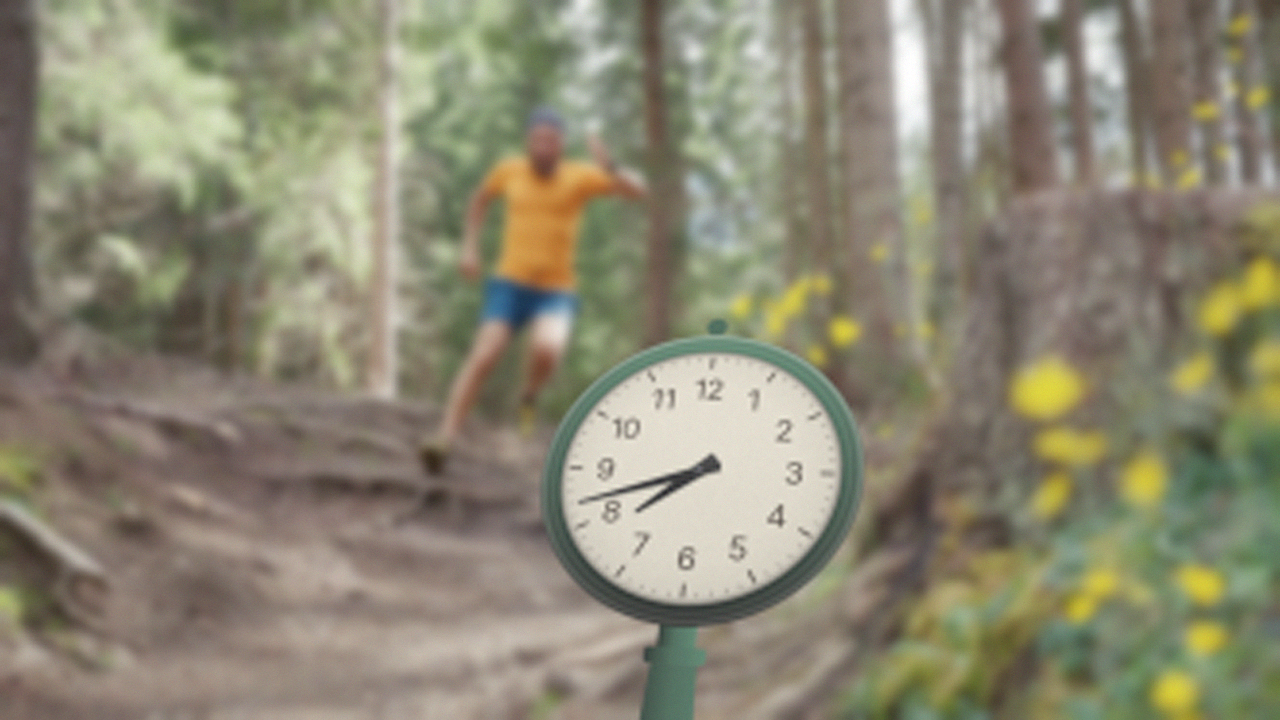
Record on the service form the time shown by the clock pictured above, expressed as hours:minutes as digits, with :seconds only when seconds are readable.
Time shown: 7:42
